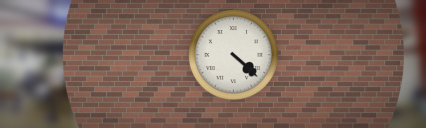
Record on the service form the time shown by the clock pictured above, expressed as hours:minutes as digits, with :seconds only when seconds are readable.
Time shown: 4:22
